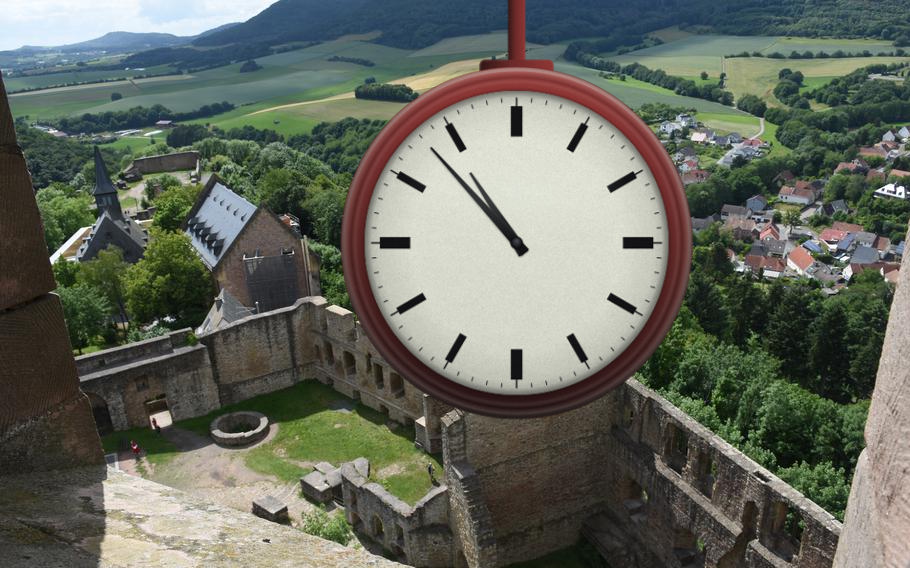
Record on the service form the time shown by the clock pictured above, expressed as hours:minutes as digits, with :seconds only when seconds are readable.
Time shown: 10:53
